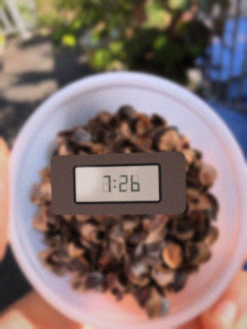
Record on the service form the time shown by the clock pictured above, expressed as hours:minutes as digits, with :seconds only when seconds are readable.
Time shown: 7:26
